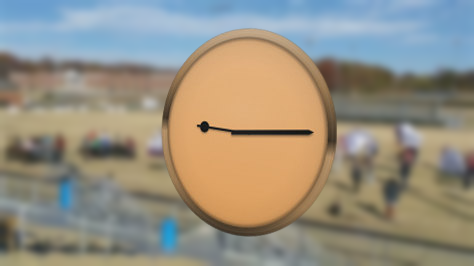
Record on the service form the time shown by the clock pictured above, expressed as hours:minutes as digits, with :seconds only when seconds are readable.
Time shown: 9:15
